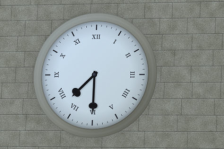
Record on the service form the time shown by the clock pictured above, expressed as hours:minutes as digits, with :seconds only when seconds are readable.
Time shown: 7:30
